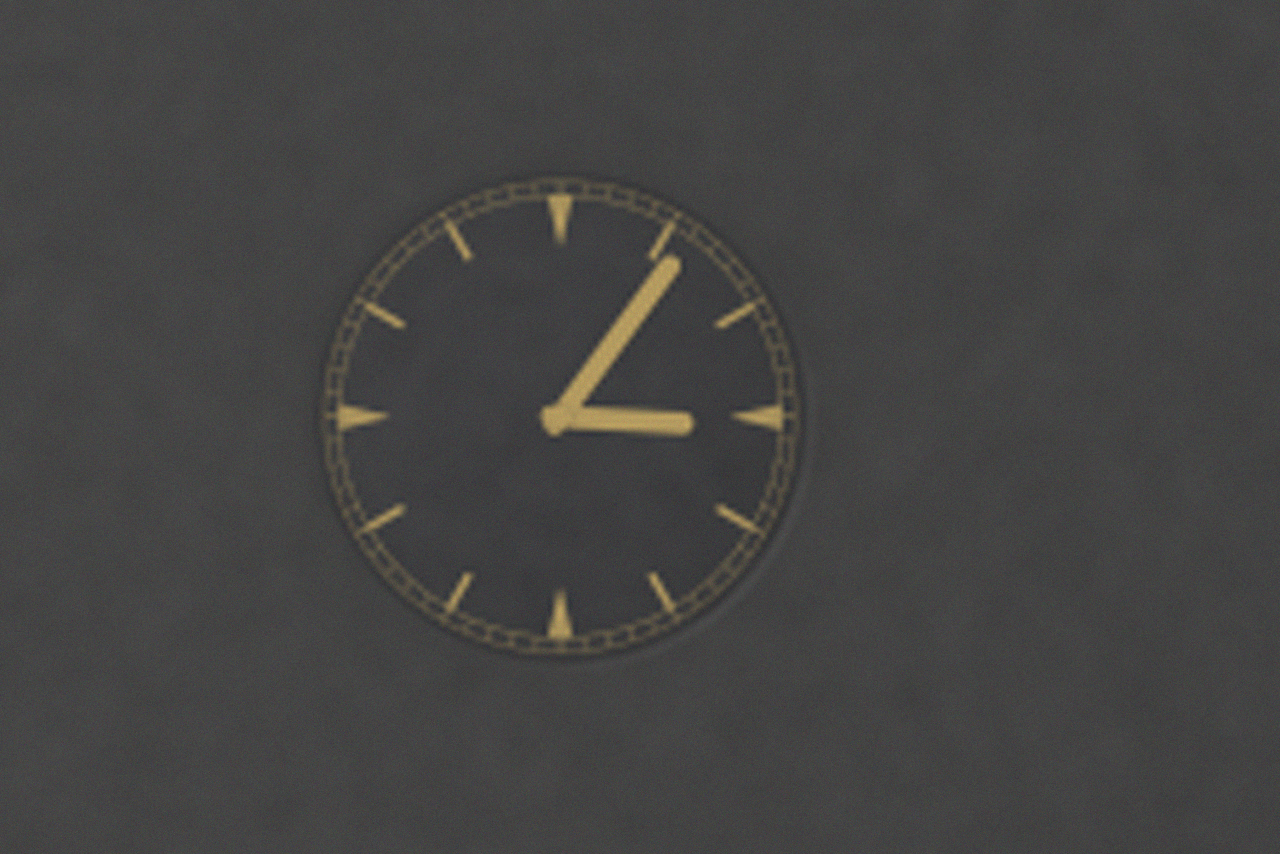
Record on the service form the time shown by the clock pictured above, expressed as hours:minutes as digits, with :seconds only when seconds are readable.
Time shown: 3:06
